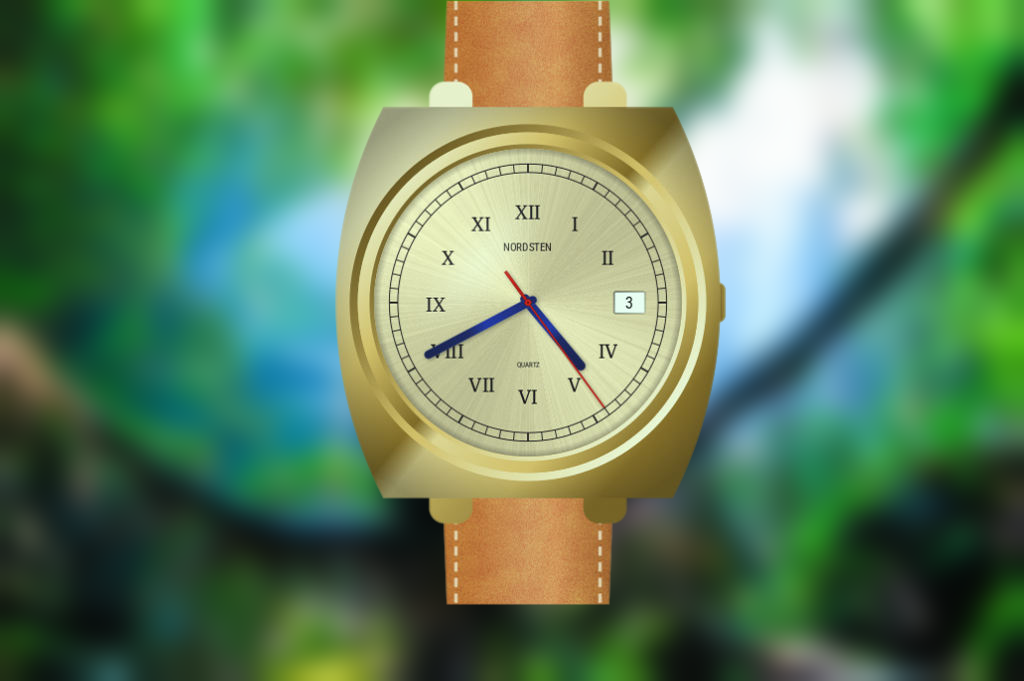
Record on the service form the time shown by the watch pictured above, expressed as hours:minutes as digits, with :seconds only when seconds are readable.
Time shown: 4:40:24
